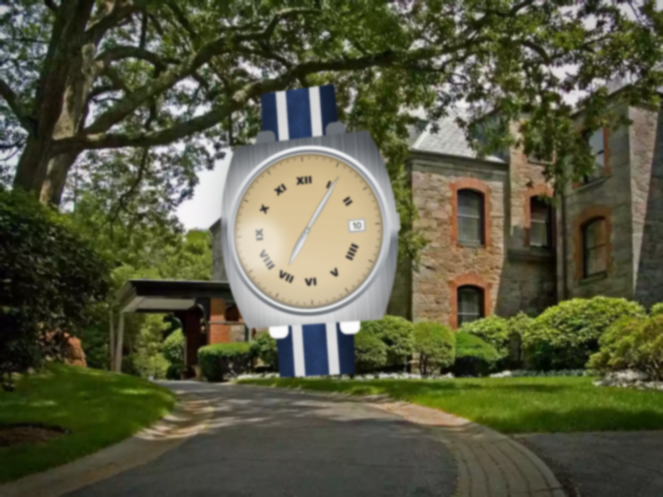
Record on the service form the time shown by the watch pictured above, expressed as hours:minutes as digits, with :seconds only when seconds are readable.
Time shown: 7:06
